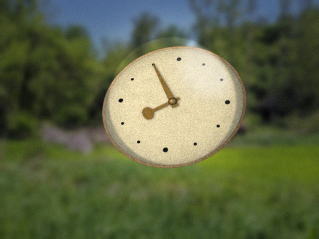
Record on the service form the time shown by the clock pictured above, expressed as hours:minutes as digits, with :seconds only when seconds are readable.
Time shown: 7:55
